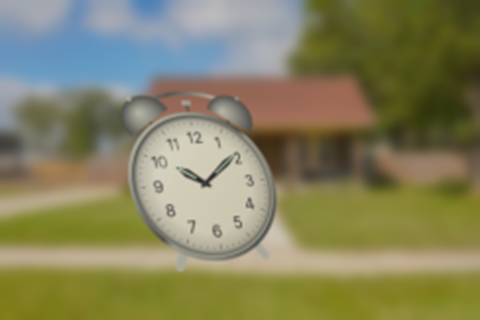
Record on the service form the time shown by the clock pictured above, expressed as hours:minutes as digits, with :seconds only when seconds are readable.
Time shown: 10:09
